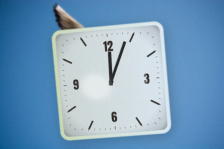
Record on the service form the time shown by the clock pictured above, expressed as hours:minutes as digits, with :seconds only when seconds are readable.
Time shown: 12:04
